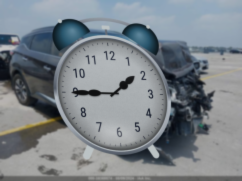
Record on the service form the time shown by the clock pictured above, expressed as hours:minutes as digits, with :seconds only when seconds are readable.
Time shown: 1:45
